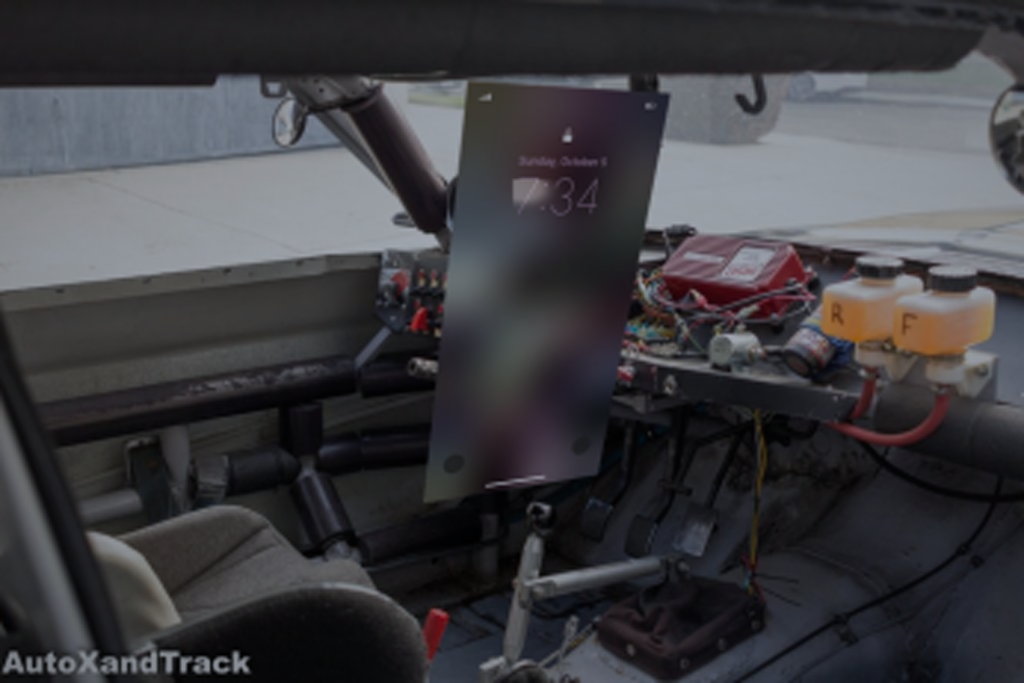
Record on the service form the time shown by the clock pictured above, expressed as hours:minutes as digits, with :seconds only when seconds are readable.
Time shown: 7:34
